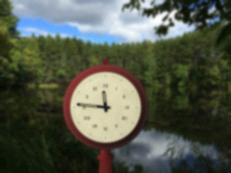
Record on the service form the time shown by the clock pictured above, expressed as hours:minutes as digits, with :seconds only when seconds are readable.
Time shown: 11:46
